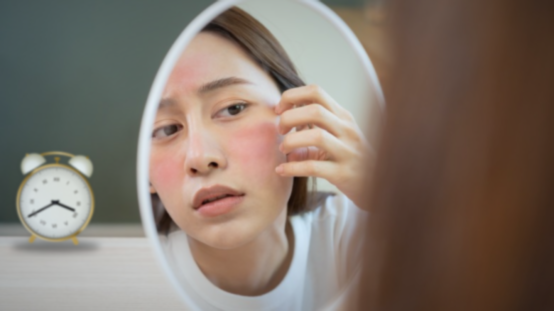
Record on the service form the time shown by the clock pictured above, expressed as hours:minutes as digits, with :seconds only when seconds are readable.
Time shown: 3:40
